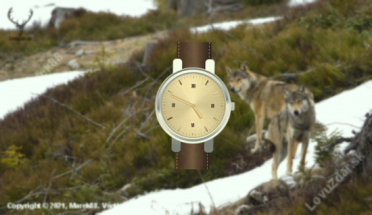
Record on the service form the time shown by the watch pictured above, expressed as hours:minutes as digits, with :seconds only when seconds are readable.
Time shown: 4:49
